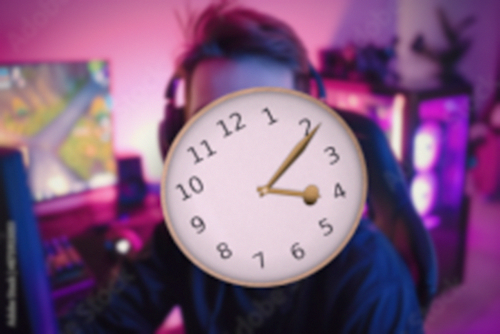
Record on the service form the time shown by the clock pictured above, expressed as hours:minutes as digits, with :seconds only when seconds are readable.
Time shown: 4:11
